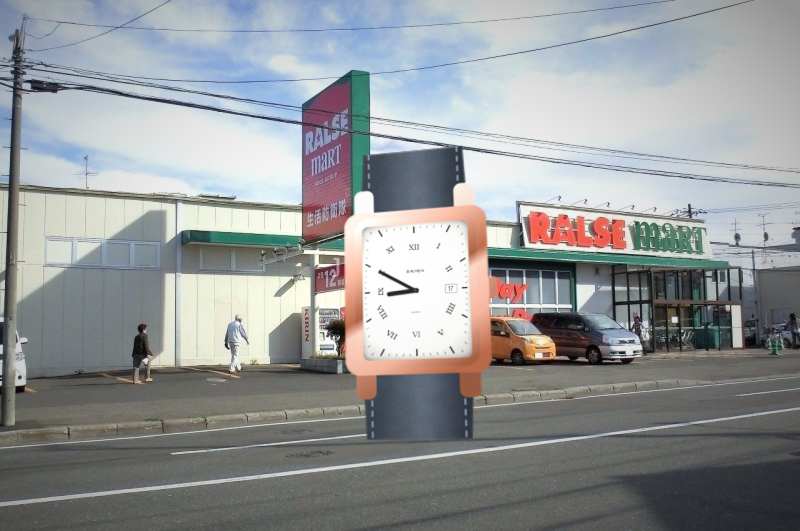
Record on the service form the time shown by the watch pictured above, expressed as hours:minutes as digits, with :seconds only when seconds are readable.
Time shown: 8:50
